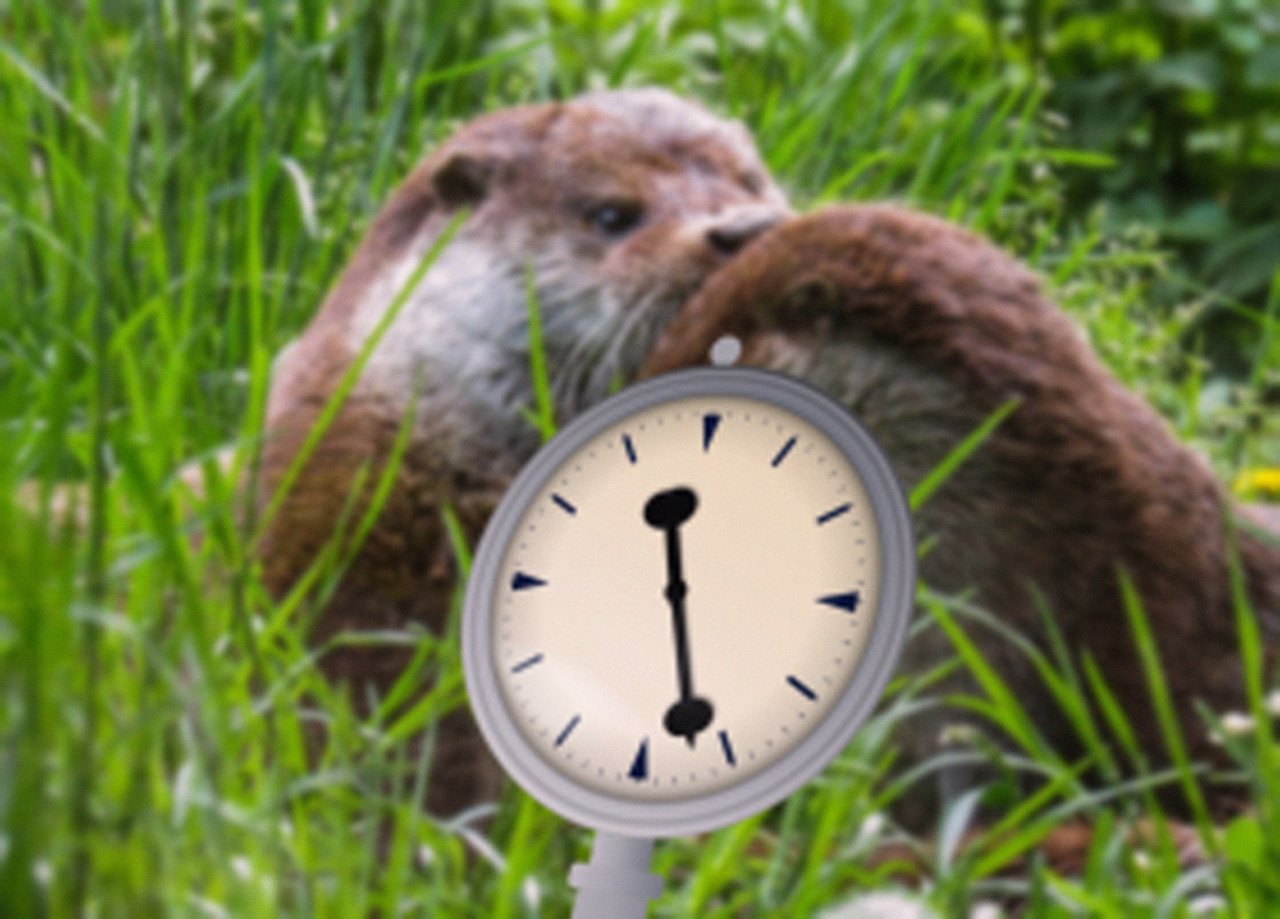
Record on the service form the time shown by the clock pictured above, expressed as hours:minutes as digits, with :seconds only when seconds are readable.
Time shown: 11:27
